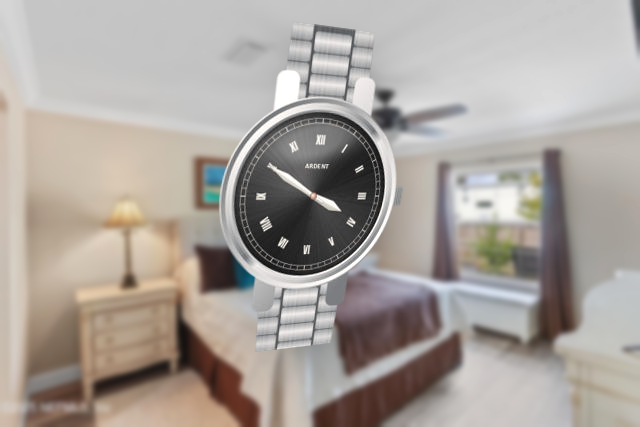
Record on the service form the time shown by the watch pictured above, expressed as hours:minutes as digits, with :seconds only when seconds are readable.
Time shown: 3:50
